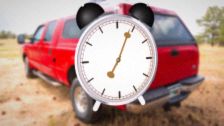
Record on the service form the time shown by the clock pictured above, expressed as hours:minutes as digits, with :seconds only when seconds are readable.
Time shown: 7:04
